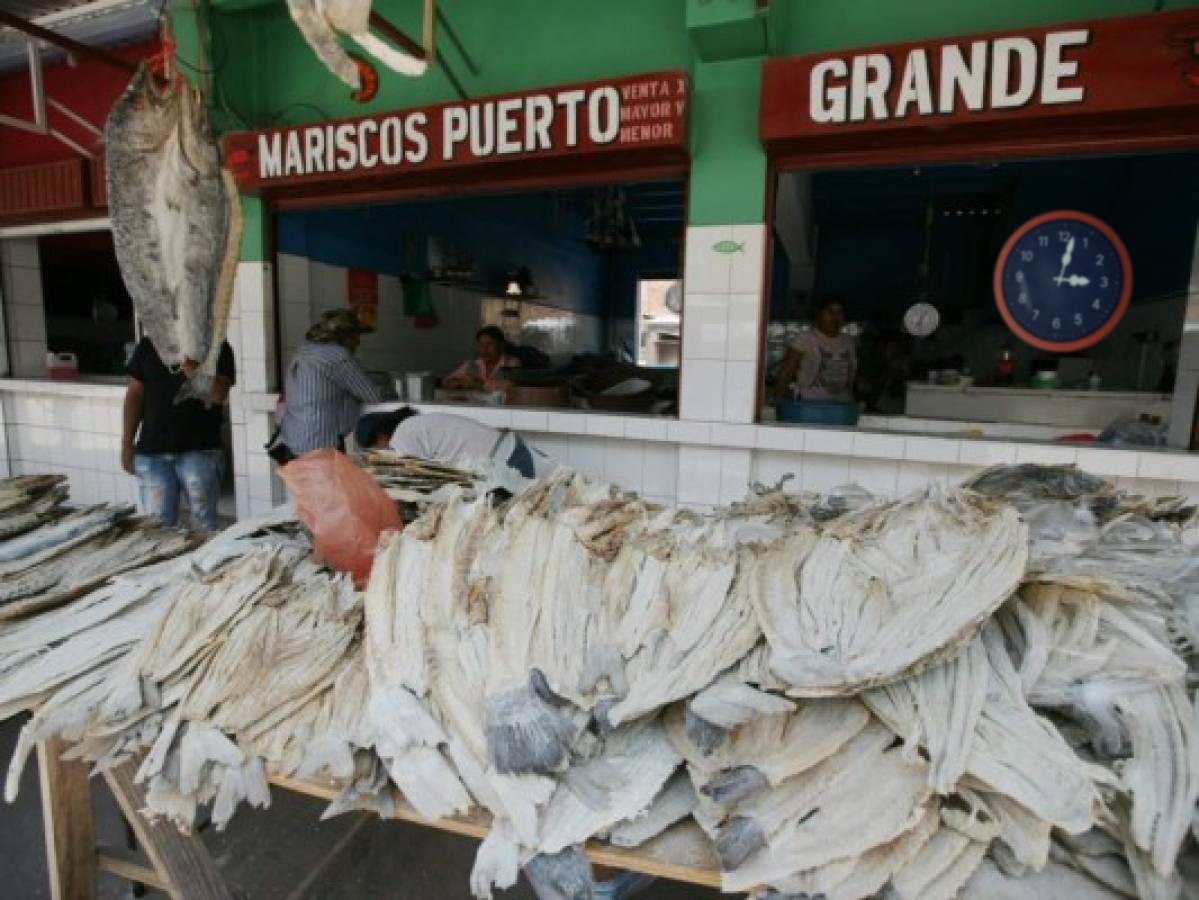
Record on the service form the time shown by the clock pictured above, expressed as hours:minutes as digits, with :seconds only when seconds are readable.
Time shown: 3:02
